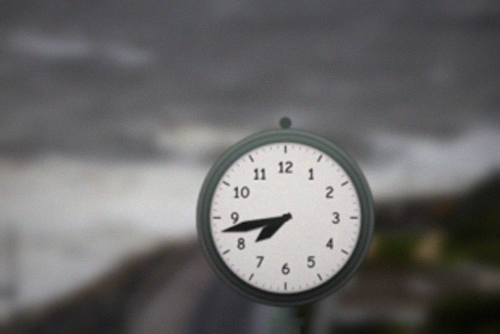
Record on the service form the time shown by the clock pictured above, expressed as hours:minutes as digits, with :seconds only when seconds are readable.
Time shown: 7:43
